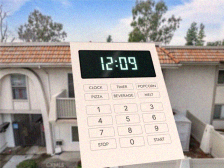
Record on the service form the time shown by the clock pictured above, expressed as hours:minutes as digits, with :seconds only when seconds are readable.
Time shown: 12:09
